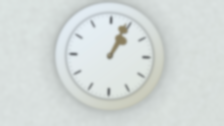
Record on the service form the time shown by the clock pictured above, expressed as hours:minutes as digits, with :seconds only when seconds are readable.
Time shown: 1:04
